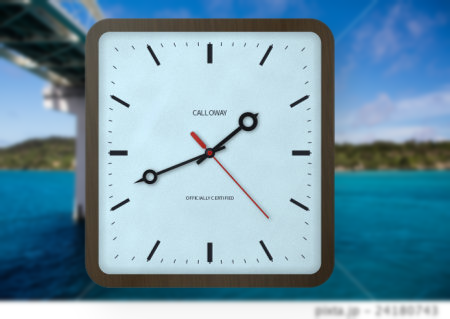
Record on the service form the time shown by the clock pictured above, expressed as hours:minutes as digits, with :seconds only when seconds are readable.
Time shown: 1:41:23
